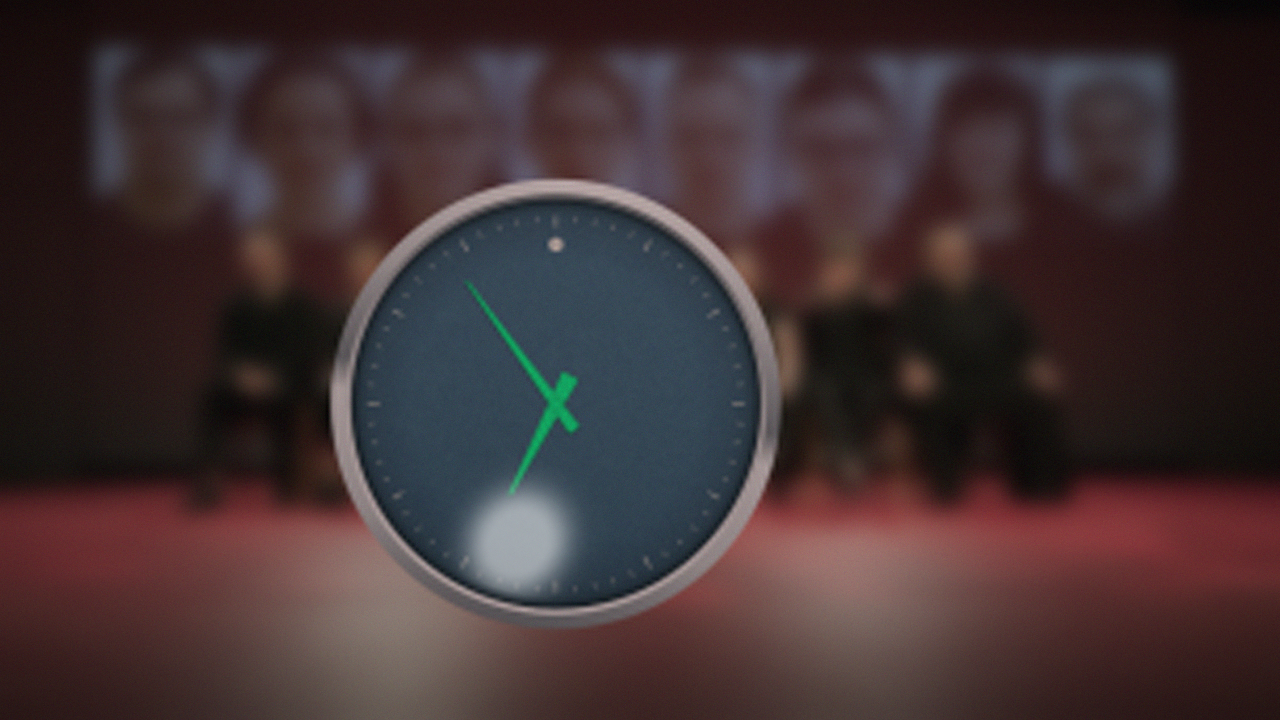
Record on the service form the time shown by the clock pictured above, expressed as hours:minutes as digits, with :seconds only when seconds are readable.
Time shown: 6:54
